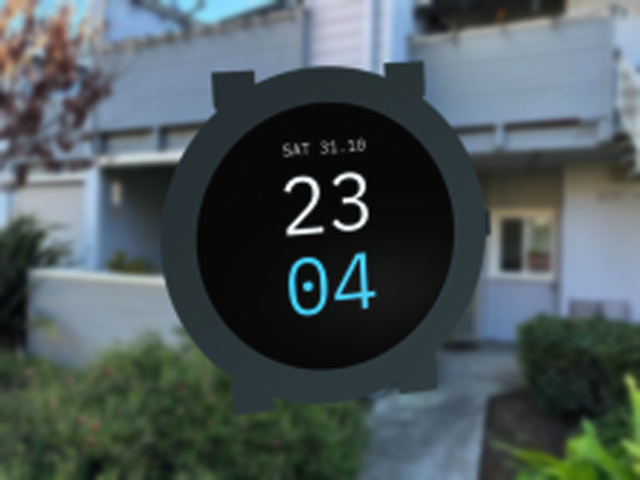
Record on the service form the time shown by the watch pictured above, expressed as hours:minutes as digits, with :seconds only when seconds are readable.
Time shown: 23:04
